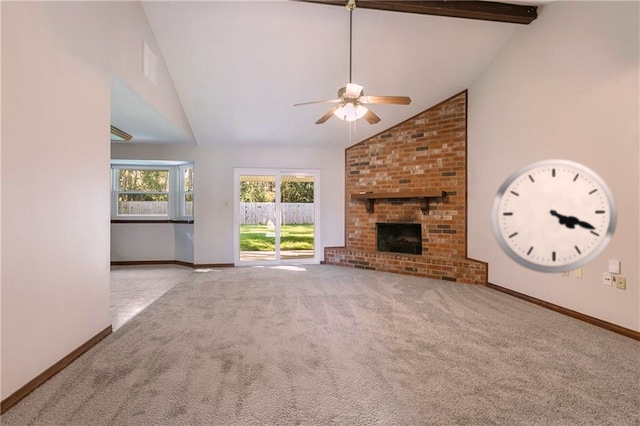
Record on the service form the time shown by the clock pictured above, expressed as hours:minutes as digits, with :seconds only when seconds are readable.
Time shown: 4:19
